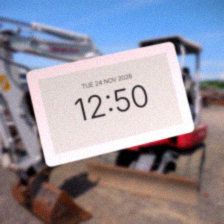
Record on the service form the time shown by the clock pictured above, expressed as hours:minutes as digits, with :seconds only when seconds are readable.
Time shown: 12:50
